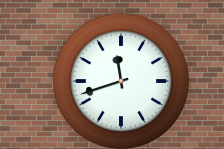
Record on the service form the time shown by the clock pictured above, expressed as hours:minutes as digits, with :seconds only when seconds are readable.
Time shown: 11:42
